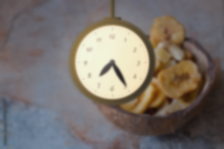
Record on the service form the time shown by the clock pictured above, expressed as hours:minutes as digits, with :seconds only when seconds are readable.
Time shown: 7:25
